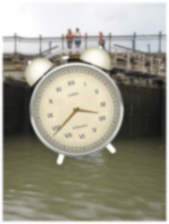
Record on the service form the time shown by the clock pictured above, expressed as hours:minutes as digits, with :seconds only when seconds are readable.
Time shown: 3:39
